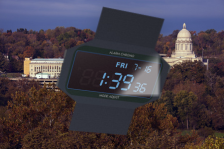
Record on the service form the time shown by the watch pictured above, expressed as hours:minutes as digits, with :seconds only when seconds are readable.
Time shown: 1:39:36
